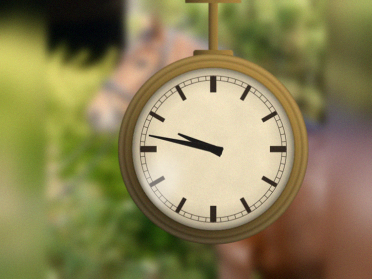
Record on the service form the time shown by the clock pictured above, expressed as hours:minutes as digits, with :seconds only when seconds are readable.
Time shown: 9:47
